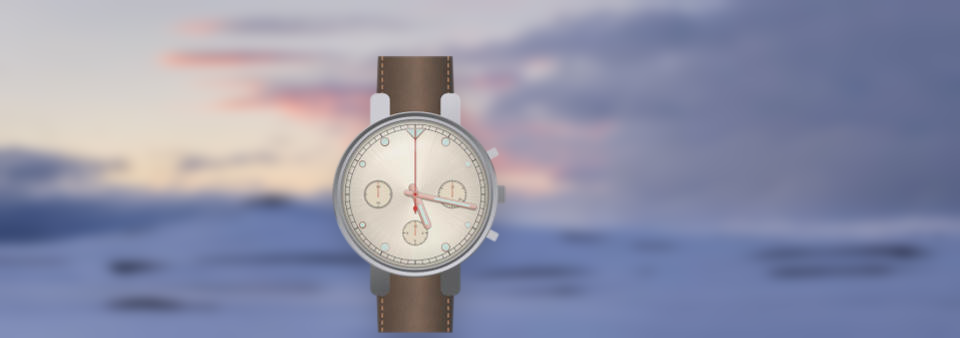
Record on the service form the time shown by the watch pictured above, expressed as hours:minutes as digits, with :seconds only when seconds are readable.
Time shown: 5:17
